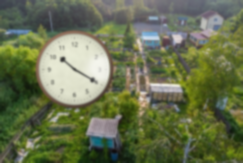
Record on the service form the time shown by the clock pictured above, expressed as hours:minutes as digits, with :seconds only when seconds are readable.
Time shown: 10:20
